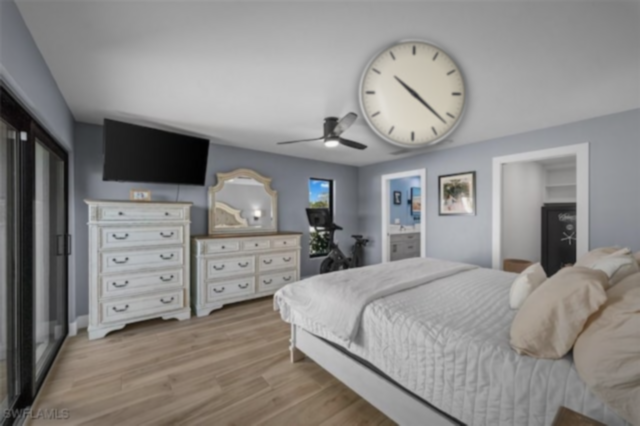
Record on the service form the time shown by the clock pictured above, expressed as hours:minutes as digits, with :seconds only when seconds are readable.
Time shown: 10:22
